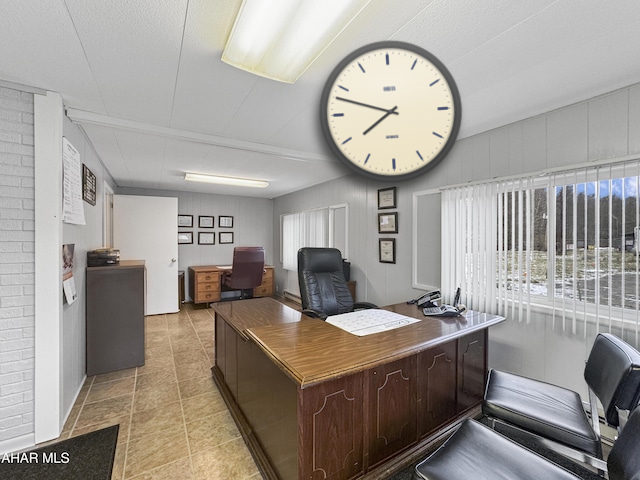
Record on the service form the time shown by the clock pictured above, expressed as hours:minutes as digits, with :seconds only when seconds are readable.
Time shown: 7:48
